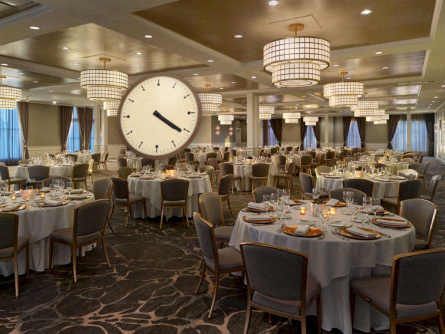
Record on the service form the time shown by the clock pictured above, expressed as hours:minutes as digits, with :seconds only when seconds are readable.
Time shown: 4:21
